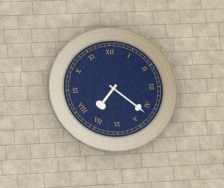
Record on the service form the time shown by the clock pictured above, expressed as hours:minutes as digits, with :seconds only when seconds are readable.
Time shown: 7:22
